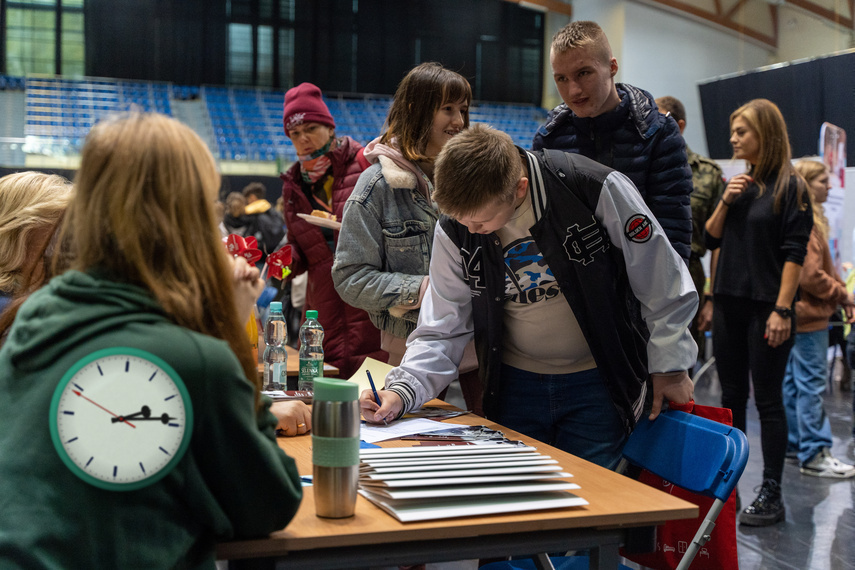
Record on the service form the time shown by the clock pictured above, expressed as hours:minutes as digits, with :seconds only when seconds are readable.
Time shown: 2:13:49
